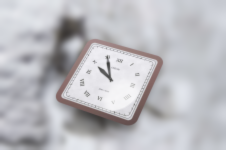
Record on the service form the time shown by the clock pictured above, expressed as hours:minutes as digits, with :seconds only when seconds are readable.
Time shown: 9:55
